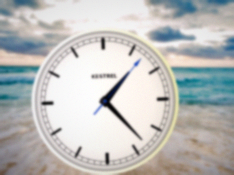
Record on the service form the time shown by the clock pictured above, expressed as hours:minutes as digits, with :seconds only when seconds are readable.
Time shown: 1:23:07
